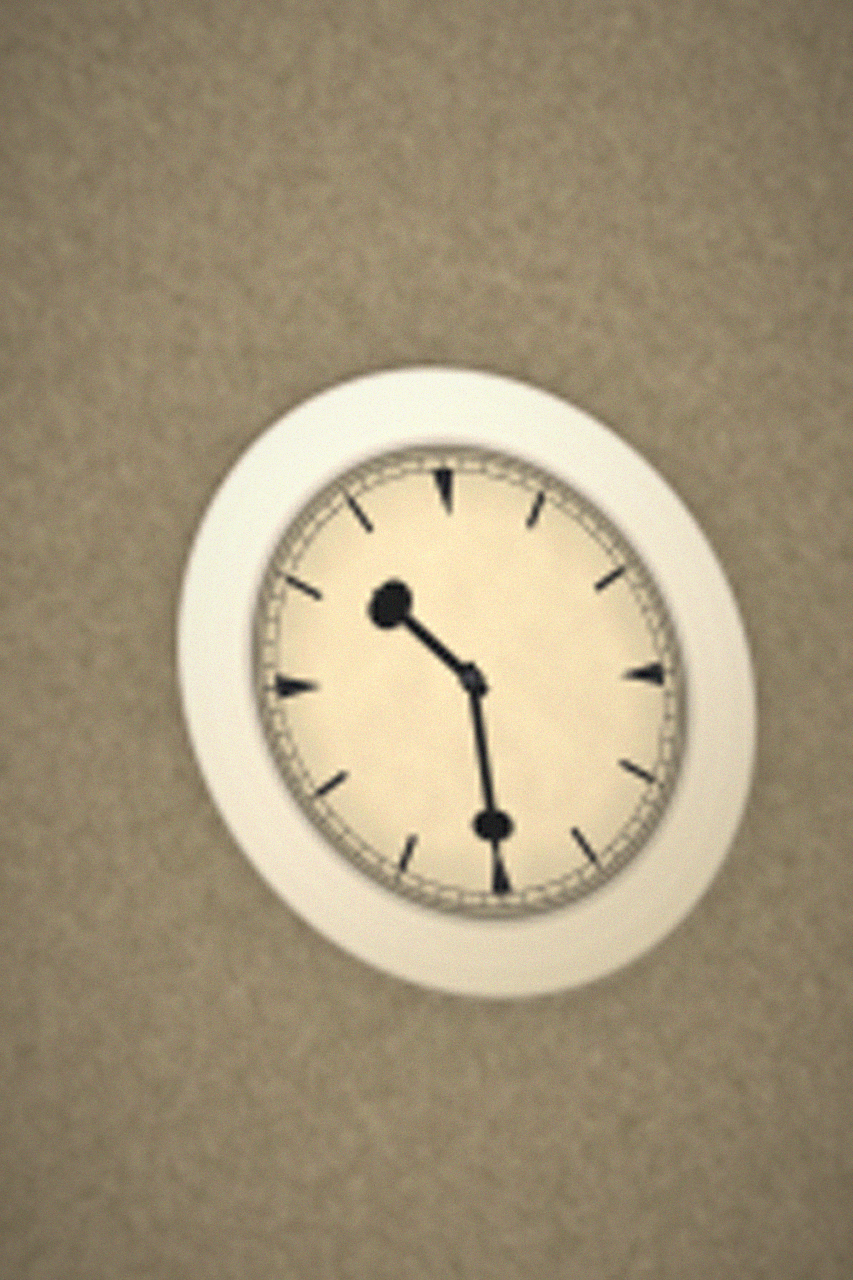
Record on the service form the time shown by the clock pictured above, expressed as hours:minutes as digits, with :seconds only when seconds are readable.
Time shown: 10:30
